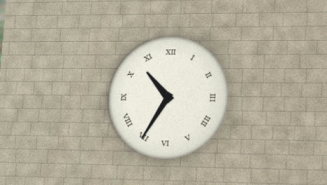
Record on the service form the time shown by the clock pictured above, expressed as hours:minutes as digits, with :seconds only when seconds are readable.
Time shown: 10:35
